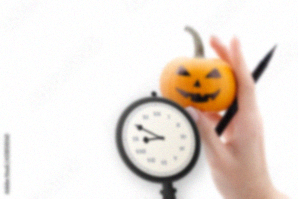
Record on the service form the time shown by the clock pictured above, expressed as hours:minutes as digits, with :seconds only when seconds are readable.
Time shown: 8:50
